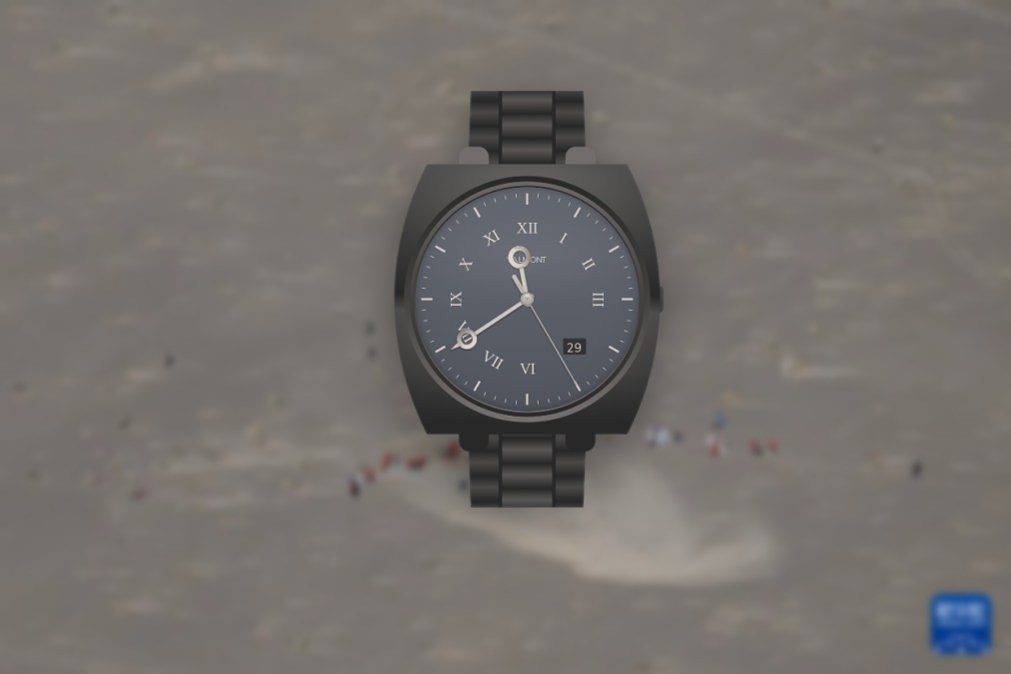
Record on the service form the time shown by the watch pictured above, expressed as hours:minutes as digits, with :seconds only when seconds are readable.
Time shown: 11:39:25
